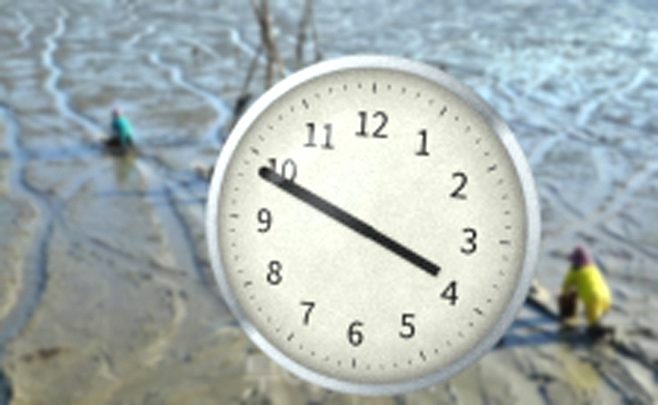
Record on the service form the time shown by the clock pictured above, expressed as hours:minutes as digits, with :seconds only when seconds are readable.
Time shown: 3:49
